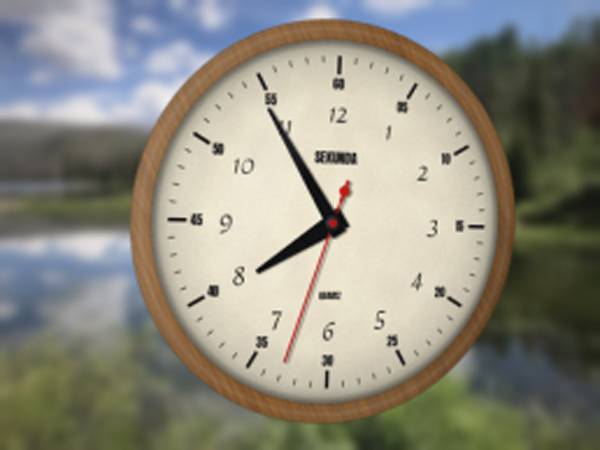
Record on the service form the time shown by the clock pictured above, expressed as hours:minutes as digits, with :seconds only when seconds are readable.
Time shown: 7:54:33
